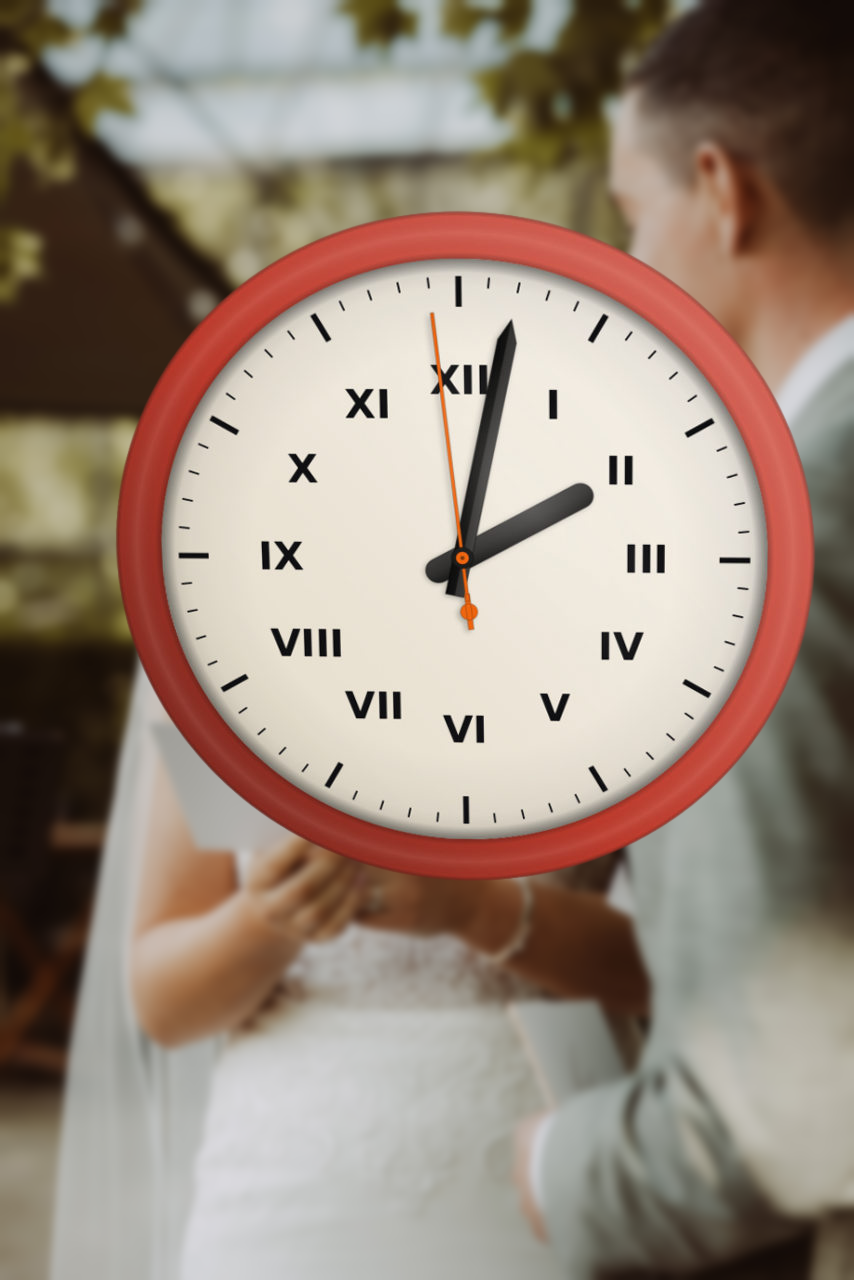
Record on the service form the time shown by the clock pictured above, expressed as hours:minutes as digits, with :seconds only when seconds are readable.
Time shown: 2:01:59
